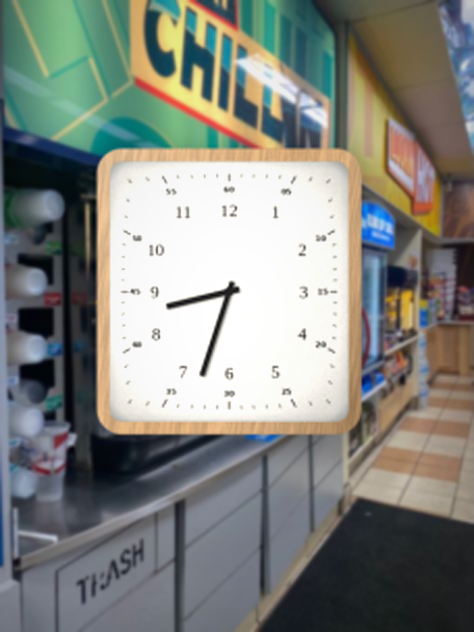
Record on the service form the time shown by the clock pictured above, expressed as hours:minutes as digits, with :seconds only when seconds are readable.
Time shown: 8:33
